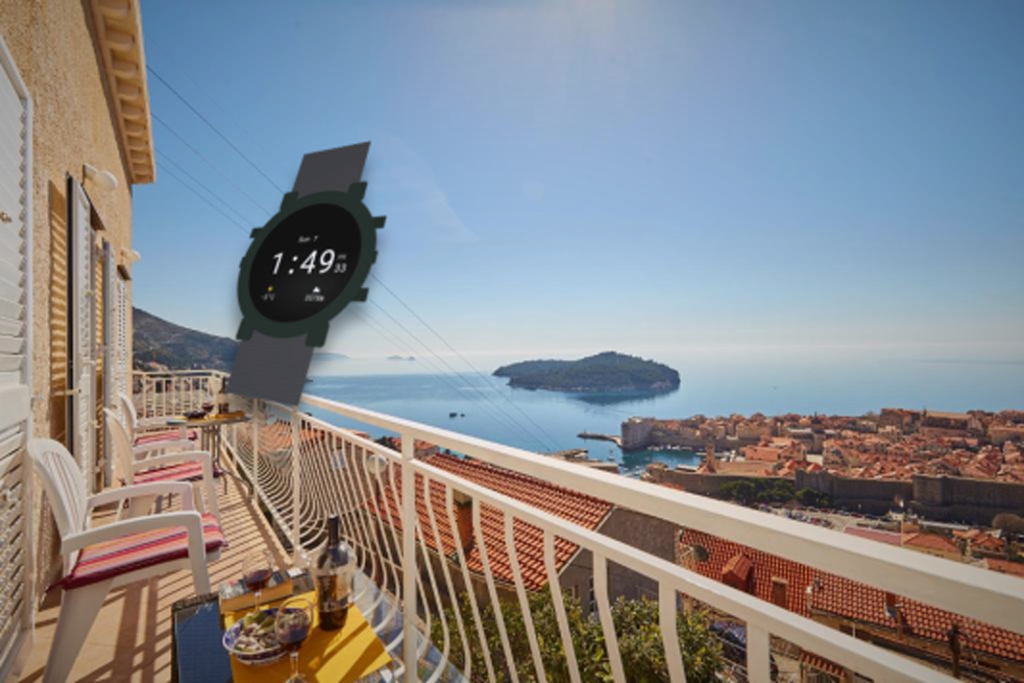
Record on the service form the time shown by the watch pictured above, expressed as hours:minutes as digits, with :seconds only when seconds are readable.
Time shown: 1:49
